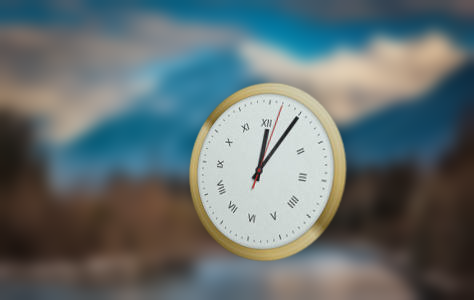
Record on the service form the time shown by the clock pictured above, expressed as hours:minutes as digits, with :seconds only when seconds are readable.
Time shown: 12:05:02
